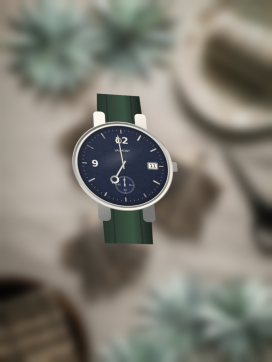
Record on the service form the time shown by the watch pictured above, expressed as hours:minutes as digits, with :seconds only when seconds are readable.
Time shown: 6:59
